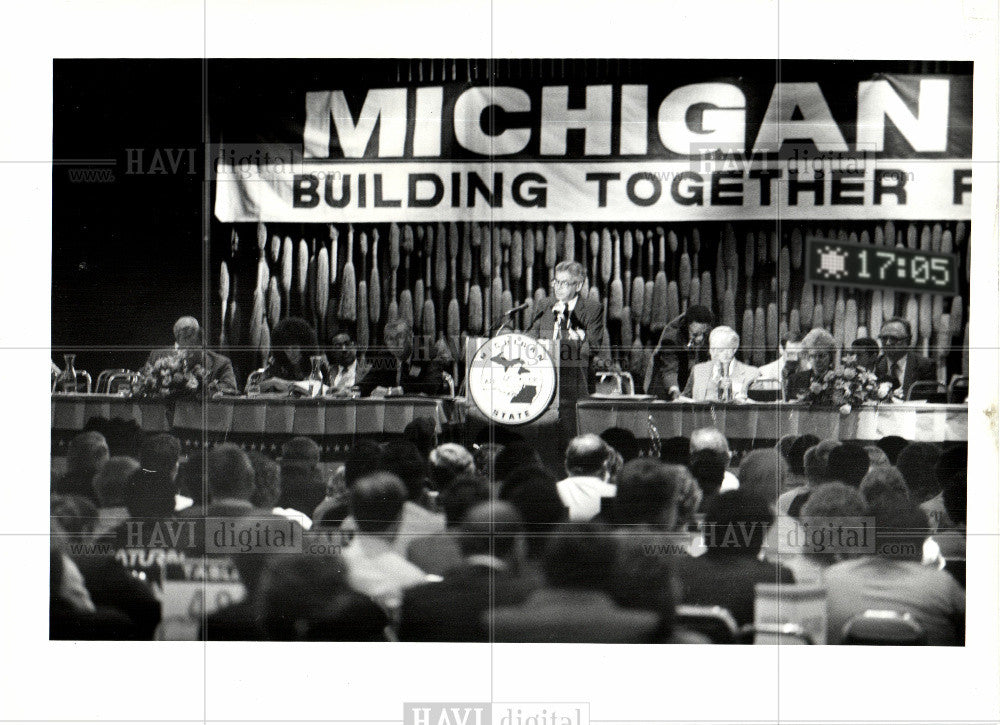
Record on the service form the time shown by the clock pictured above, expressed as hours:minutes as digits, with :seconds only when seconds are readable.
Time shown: 17:05
